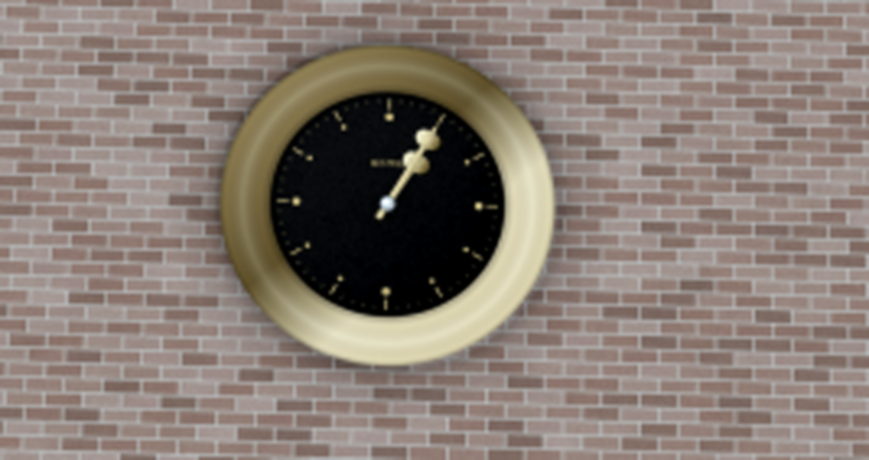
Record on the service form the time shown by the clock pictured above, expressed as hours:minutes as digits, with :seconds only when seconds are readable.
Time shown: 1:05
